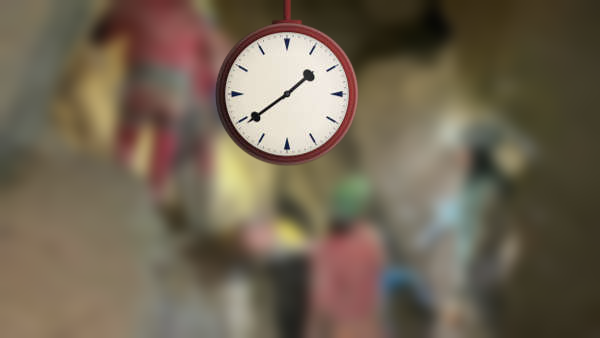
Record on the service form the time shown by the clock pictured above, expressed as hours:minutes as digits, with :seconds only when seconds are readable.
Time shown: 1:39
